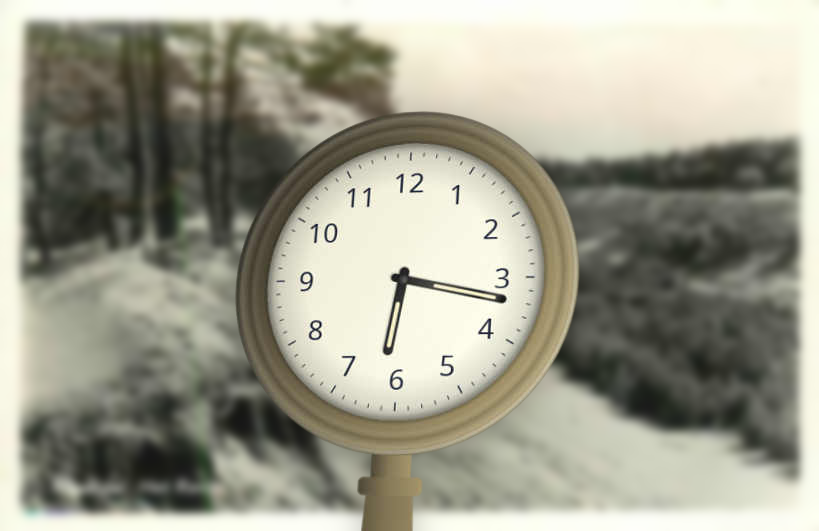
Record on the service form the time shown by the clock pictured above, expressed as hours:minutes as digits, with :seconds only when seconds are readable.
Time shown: 6:17
